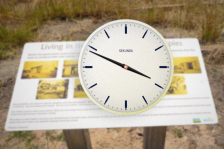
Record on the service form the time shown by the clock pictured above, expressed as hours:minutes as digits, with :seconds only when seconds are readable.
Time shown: 3:49
